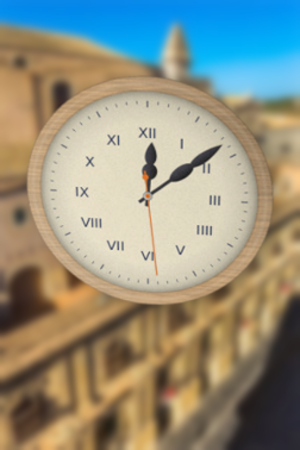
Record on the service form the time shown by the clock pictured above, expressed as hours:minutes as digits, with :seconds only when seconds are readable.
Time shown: 12:08:29
